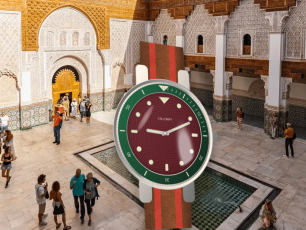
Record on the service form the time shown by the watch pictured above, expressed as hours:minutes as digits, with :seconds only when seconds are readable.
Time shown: 9:11
